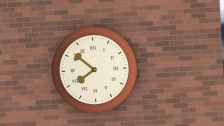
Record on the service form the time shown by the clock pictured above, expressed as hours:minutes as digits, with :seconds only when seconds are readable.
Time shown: 7:52
